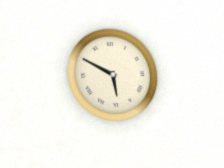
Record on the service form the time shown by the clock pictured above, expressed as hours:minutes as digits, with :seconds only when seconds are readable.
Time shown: 5:50
